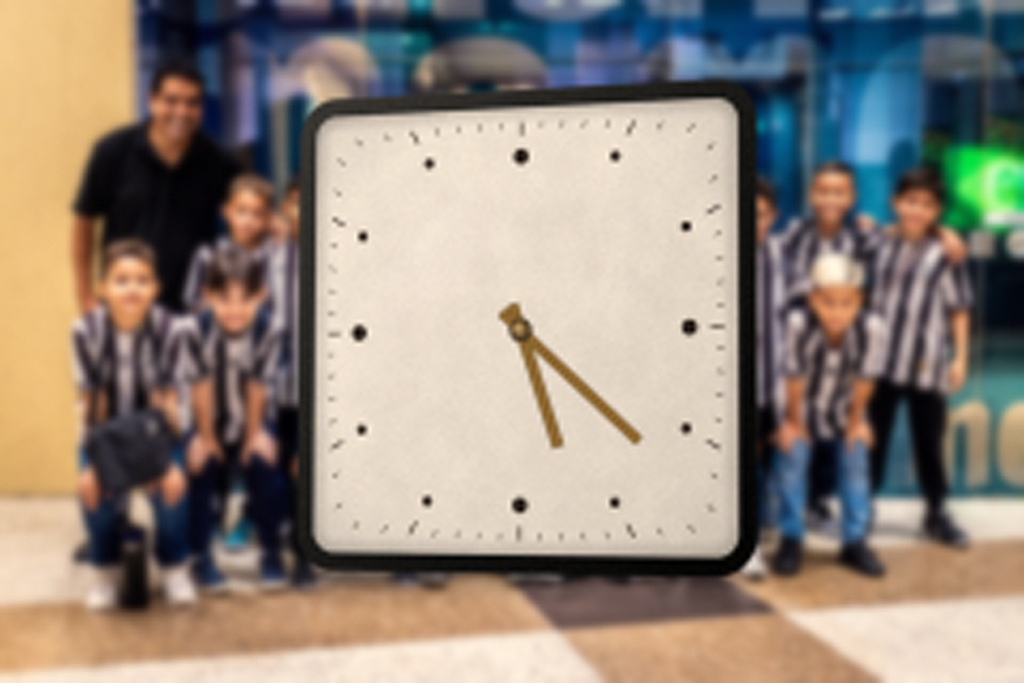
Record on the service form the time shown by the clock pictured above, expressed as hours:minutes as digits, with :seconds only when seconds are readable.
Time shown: 5:22
